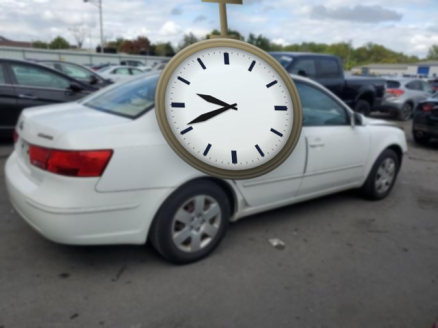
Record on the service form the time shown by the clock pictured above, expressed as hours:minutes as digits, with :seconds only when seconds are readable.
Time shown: 9:41
